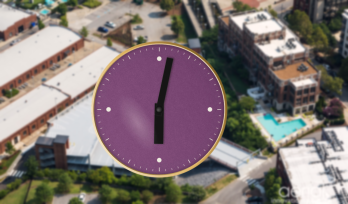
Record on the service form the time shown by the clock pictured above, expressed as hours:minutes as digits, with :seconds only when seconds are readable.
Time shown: 6:02
